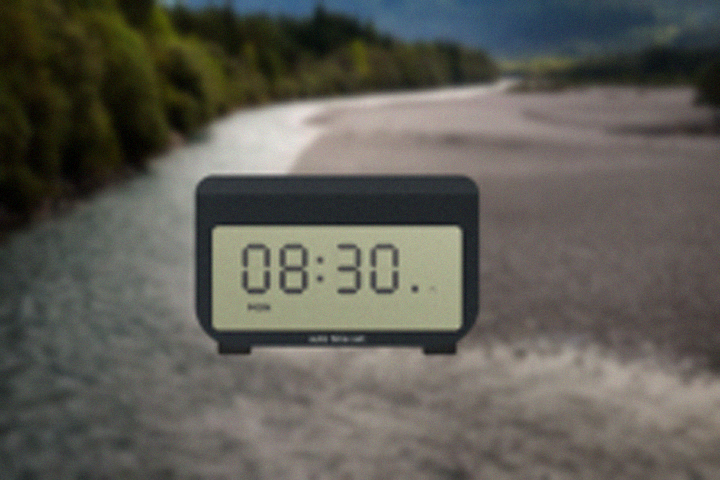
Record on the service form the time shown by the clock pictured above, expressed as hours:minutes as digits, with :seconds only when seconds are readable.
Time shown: 8:30
